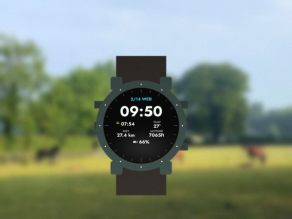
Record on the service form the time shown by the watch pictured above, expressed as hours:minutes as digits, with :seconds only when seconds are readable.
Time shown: 9:50
